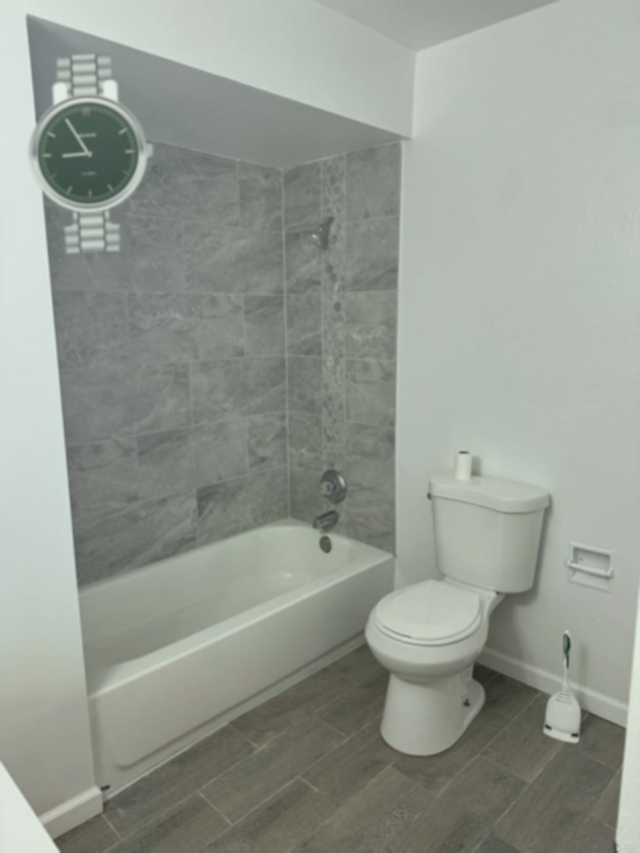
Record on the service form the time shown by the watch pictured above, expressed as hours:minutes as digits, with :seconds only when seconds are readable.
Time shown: 8:55
